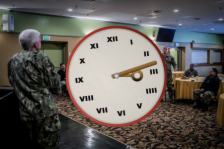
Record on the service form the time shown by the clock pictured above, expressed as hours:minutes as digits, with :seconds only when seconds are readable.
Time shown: 3:13
